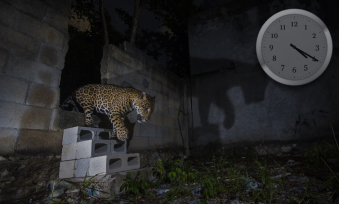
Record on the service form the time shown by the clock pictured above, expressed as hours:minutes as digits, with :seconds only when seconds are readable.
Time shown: 4:20
